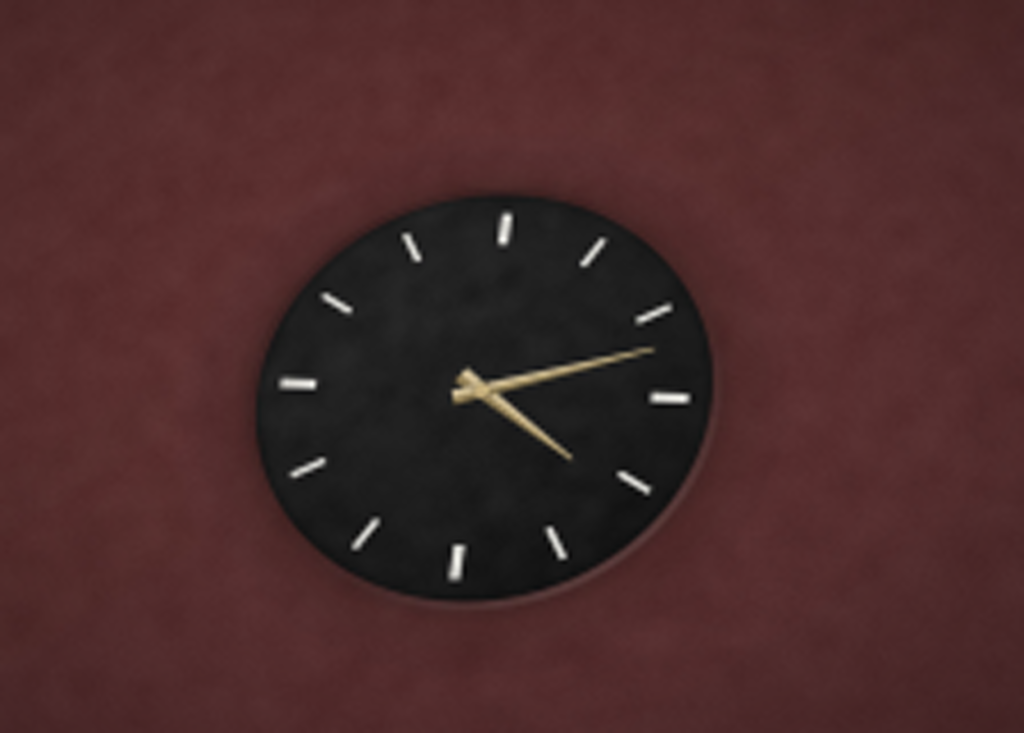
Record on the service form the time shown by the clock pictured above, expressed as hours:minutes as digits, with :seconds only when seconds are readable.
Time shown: 4:12
